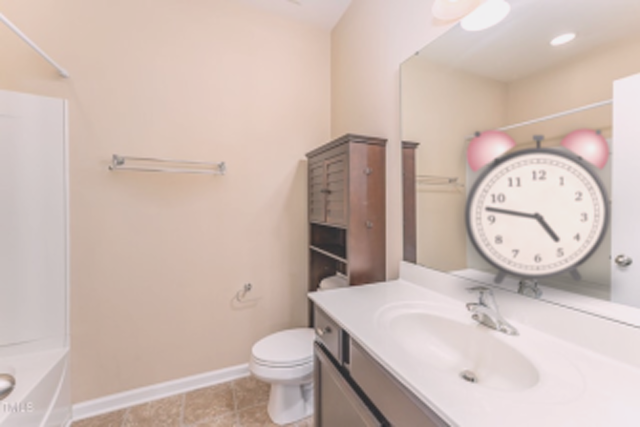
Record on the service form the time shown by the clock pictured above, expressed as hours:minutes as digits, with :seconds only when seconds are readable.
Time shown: 4:47
